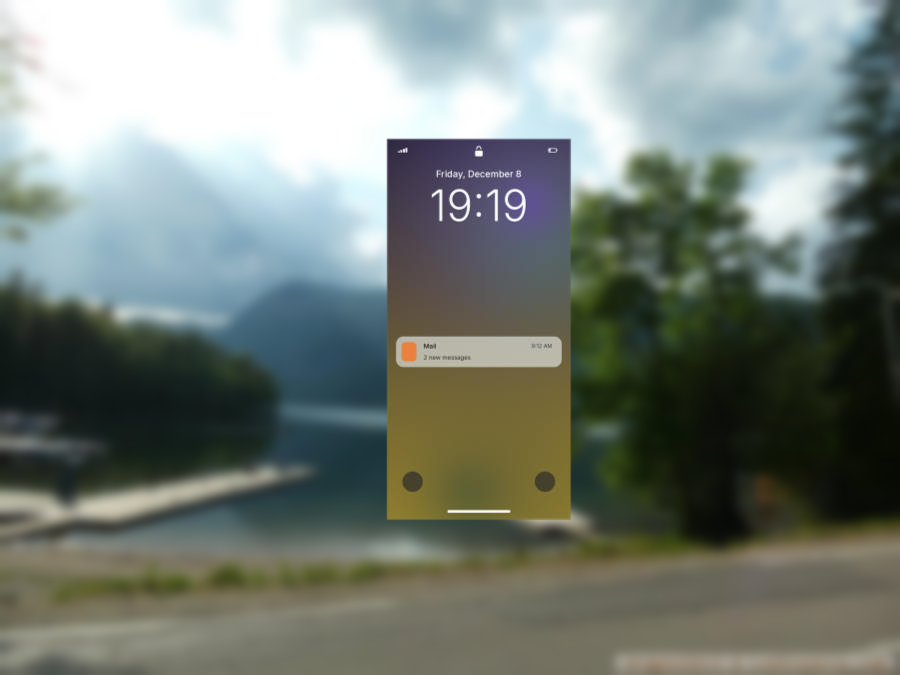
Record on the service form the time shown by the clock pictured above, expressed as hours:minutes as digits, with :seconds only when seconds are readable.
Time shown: 19:19
